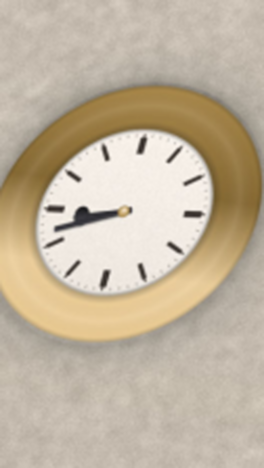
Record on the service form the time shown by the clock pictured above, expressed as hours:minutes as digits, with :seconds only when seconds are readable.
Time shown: 8:42
